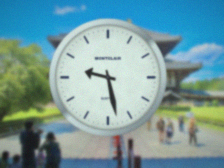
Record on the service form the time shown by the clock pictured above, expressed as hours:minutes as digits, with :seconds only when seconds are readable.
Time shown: 9:28
